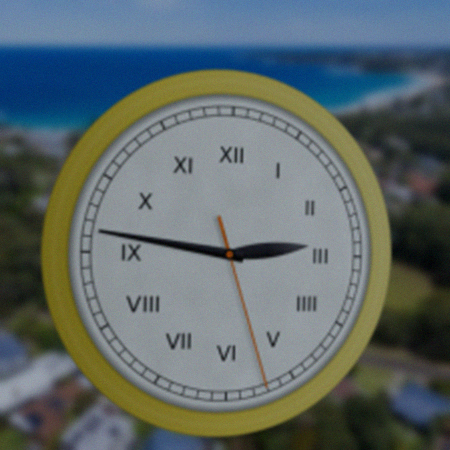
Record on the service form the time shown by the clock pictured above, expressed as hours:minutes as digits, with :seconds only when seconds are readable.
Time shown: 2:46:27
